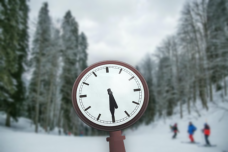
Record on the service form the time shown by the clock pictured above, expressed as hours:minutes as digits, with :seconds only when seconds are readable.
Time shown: 5:30
